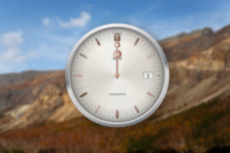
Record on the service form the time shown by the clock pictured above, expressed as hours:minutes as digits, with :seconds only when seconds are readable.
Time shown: 12:00
